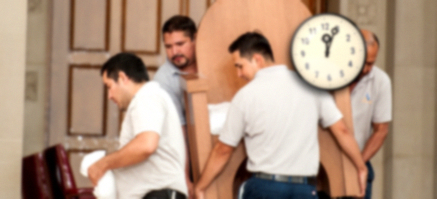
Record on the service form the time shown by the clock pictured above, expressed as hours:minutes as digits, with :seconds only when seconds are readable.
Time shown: 12:04
